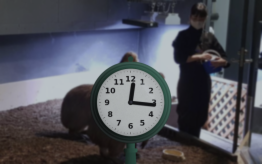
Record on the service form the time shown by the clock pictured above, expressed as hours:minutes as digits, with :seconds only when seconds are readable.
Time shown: 12:16
